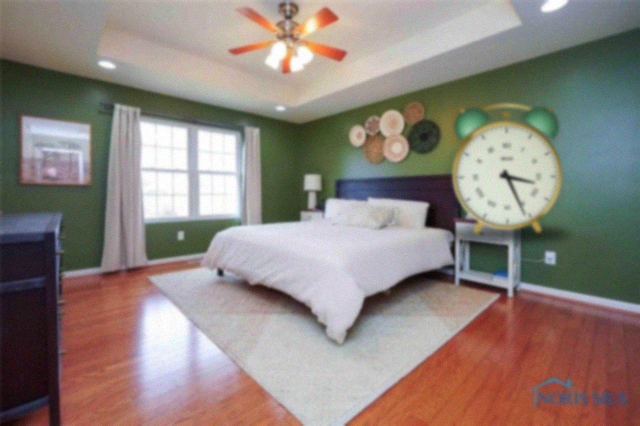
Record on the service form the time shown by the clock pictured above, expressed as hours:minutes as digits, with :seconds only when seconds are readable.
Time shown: 3:26
